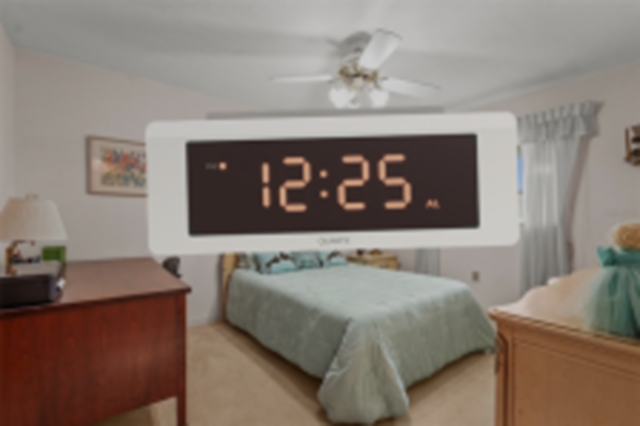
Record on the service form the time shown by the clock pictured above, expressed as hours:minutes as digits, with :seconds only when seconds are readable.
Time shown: 12:25
